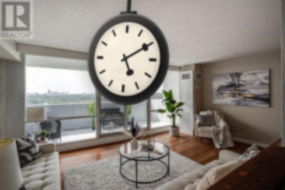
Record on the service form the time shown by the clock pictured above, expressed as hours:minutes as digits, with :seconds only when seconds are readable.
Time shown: 5:10
